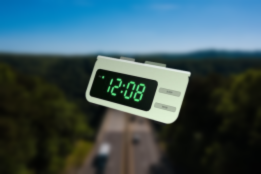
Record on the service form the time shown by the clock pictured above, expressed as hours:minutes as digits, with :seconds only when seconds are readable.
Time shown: 12:08
